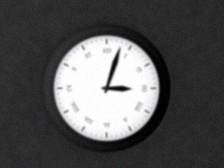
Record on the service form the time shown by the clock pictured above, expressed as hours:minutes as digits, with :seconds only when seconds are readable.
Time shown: 3:03
